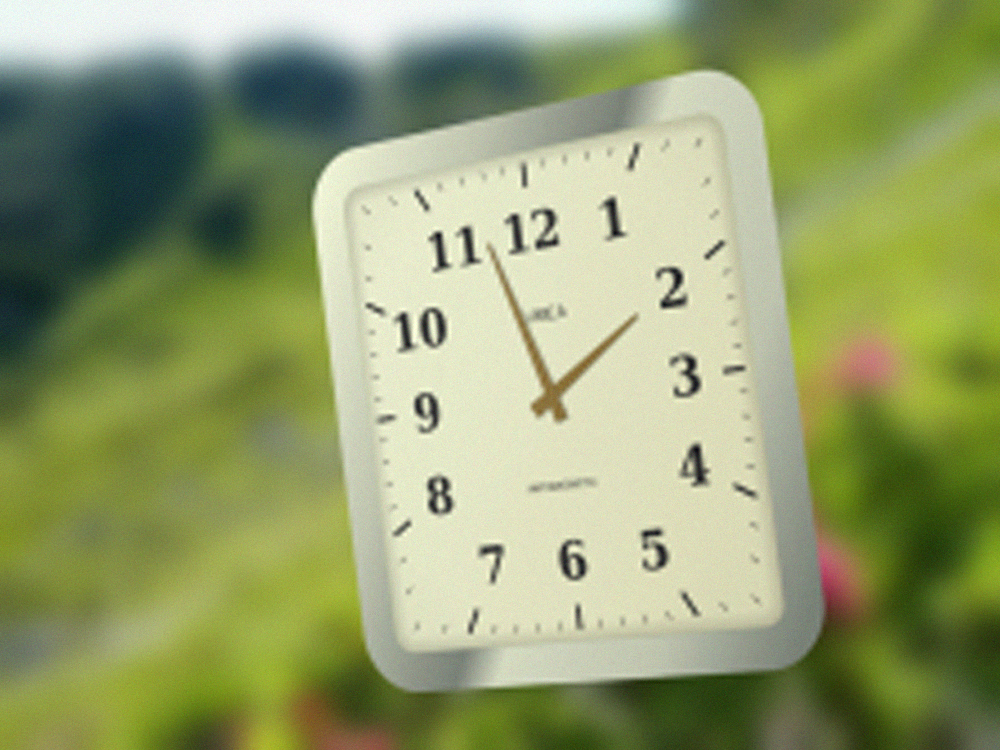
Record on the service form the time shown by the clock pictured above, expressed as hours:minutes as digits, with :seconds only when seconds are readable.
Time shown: 1:57
